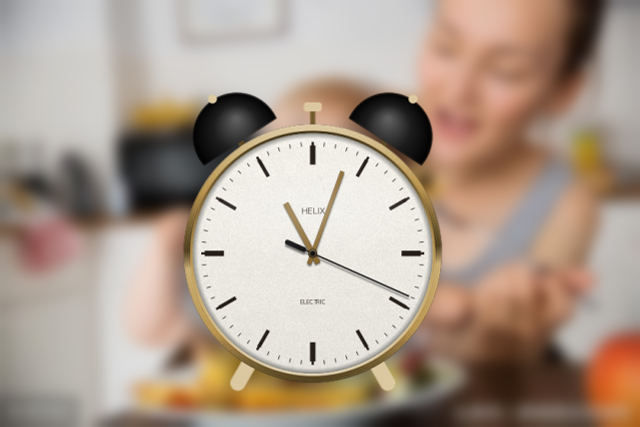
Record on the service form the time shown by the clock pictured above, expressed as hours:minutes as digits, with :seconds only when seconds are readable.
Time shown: 11:03:19
